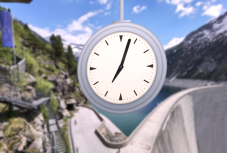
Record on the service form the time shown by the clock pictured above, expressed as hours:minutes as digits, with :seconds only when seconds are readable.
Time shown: 7:03
